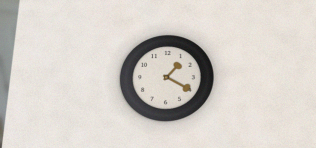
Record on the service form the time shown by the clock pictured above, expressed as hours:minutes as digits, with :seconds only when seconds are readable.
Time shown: 1:20
